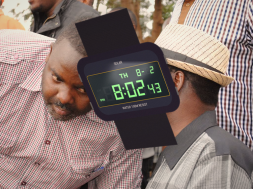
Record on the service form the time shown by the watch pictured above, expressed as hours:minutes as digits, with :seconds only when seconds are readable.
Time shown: 8:02:43
